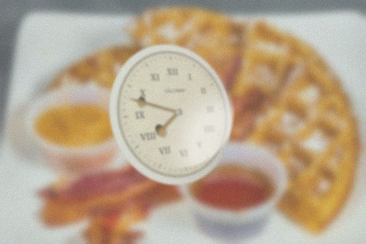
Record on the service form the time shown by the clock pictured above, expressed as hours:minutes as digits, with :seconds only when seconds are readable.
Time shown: 7:48
